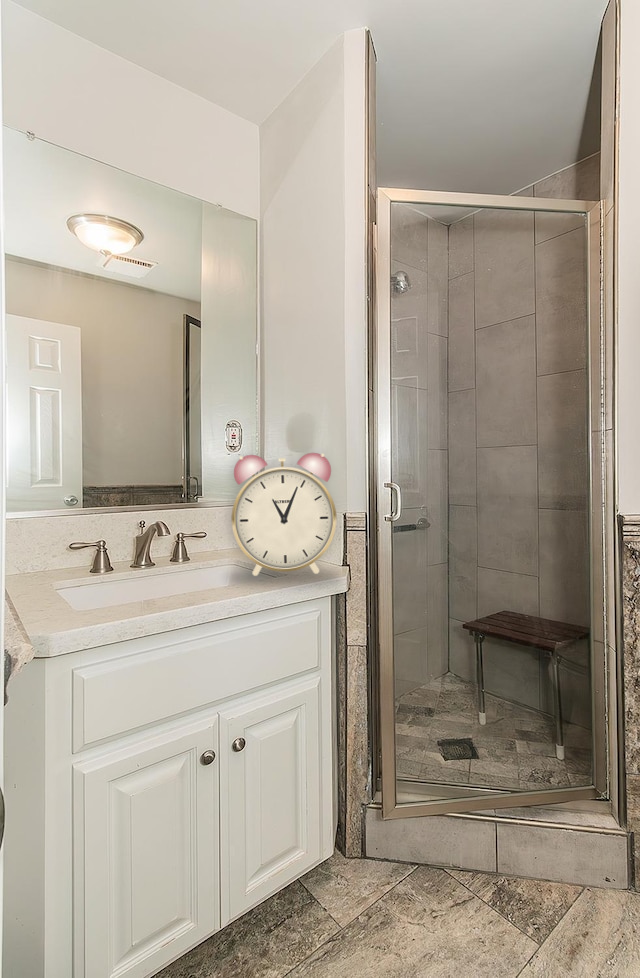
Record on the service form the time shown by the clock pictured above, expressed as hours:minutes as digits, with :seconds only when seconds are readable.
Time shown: 11:04
